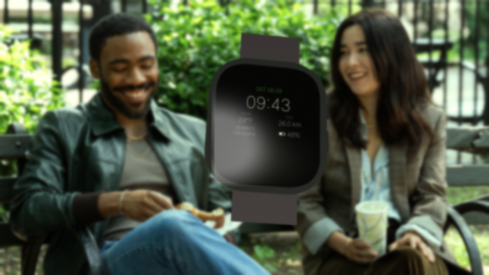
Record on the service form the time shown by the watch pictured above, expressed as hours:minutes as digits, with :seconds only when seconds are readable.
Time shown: 9:43
